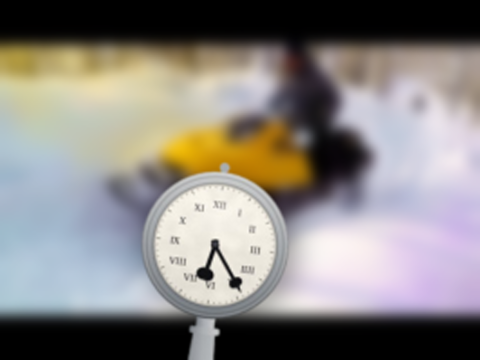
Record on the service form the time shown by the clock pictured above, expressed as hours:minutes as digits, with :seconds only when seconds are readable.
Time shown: 6:24
